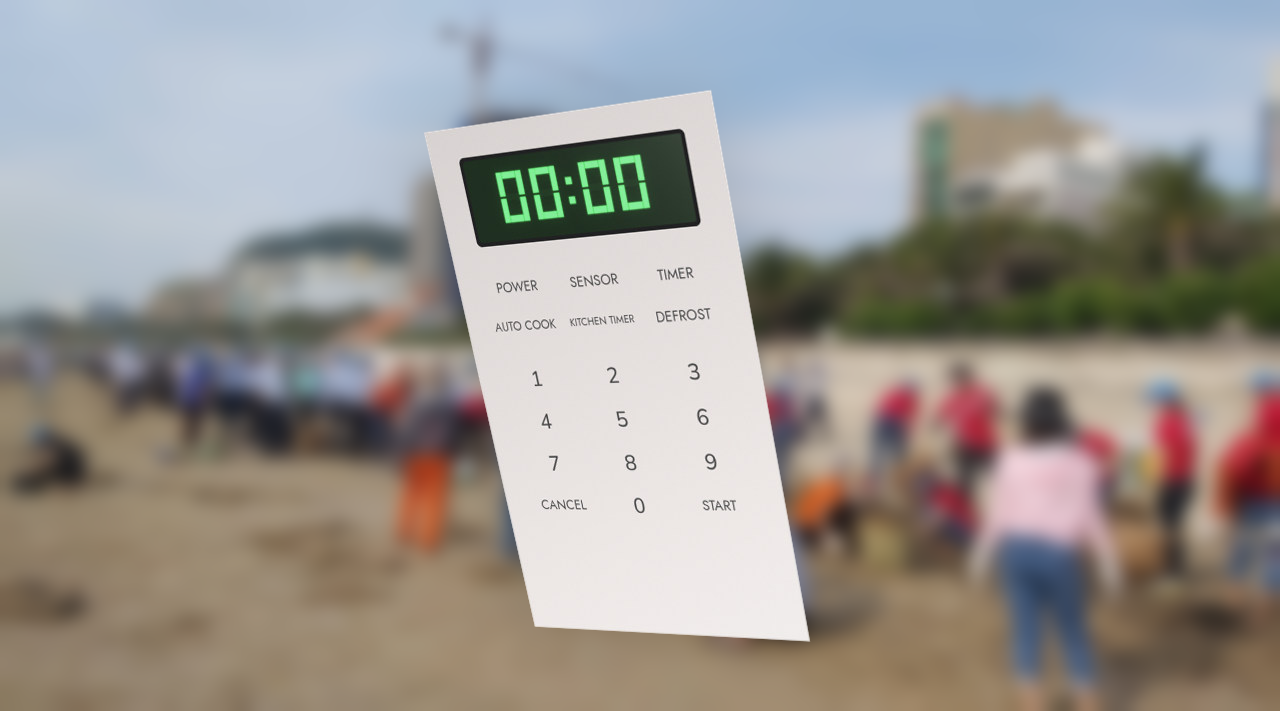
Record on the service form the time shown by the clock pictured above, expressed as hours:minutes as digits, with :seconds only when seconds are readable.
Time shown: 0:00
